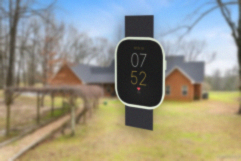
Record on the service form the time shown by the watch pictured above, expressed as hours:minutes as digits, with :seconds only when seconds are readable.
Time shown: 7:52
